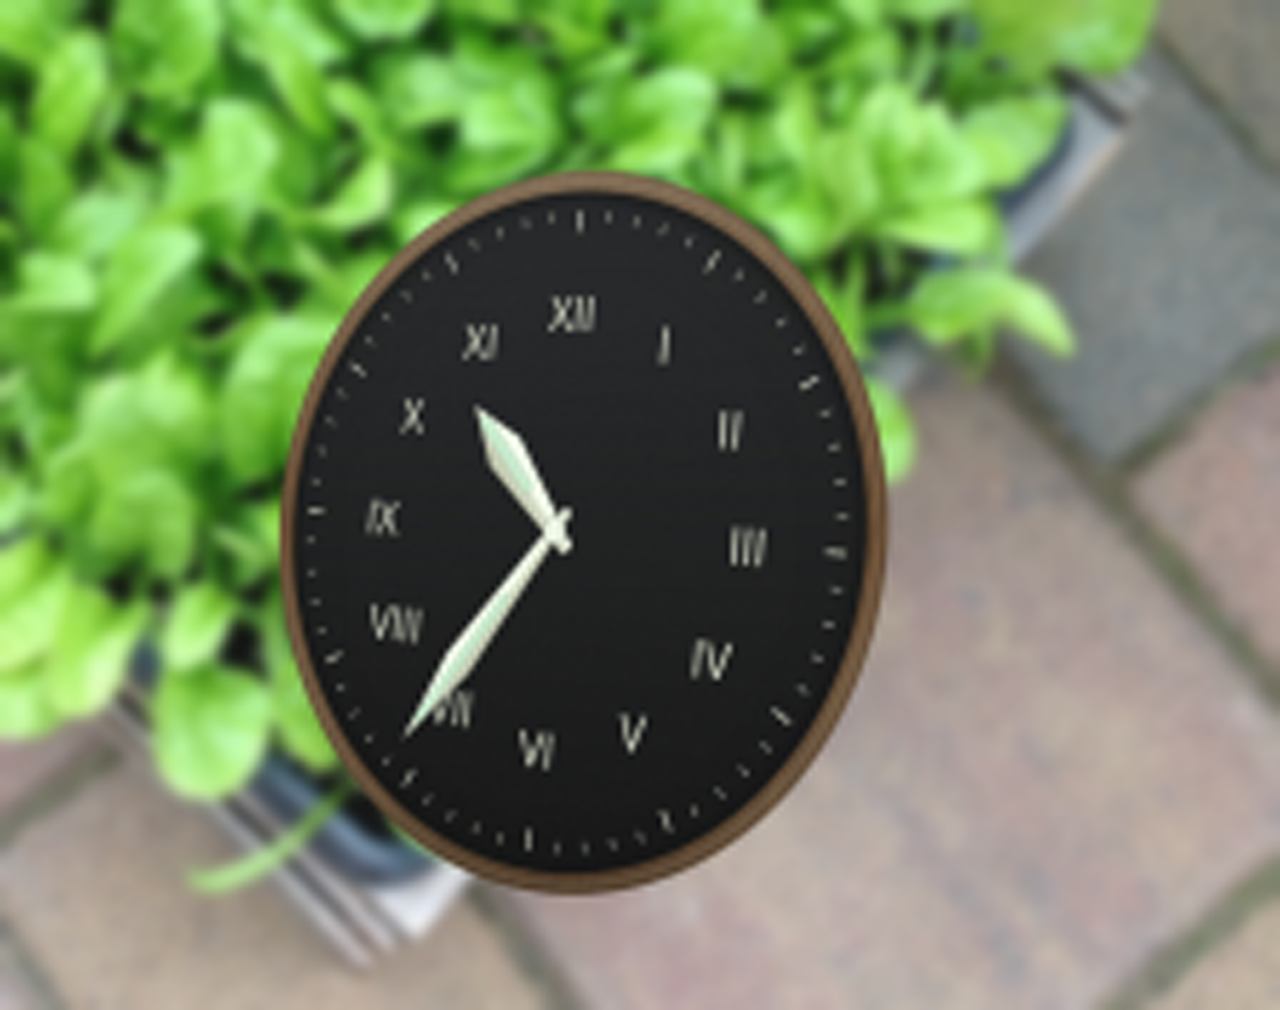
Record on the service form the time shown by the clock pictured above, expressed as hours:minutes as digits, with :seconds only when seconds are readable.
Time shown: 10:36
